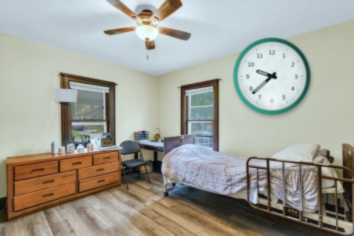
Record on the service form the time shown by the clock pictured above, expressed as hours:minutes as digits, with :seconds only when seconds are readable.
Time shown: 9:38
